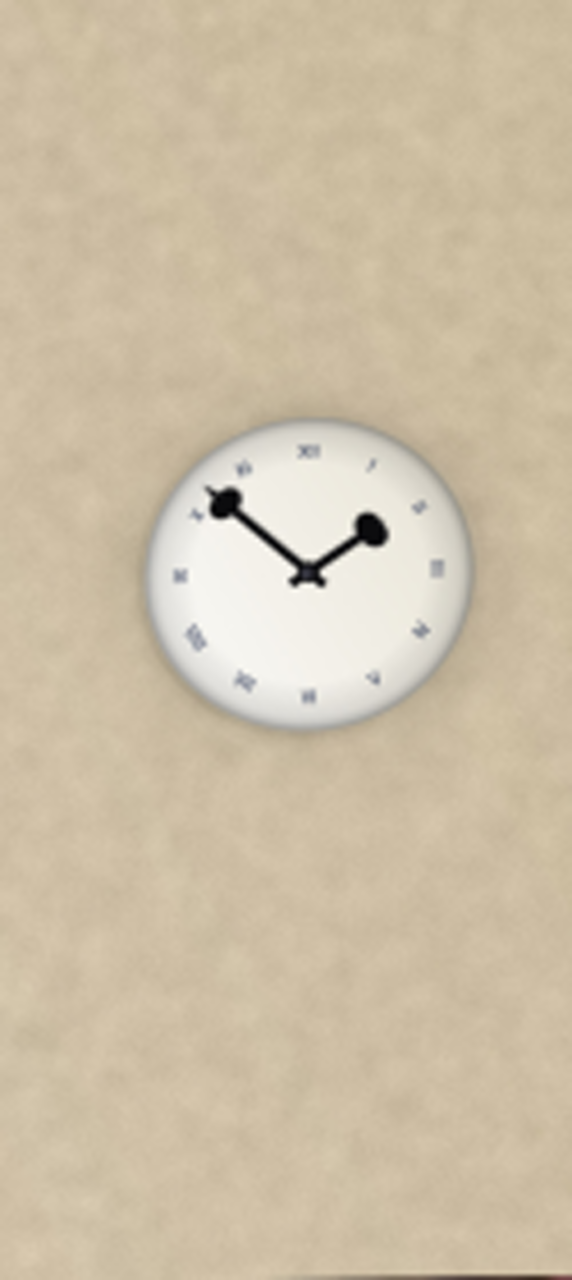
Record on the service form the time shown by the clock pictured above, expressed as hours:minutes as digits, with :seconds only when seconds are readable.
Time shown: 1:52
